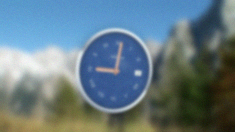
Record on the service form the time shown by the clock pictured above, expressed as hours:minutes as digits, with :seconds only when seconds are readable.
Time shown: 9:01
